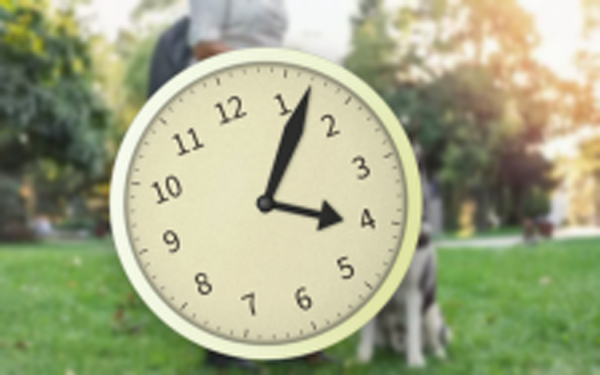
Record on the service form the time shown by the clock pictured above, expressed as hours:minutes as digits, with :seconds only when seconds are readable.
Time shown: 4:07
